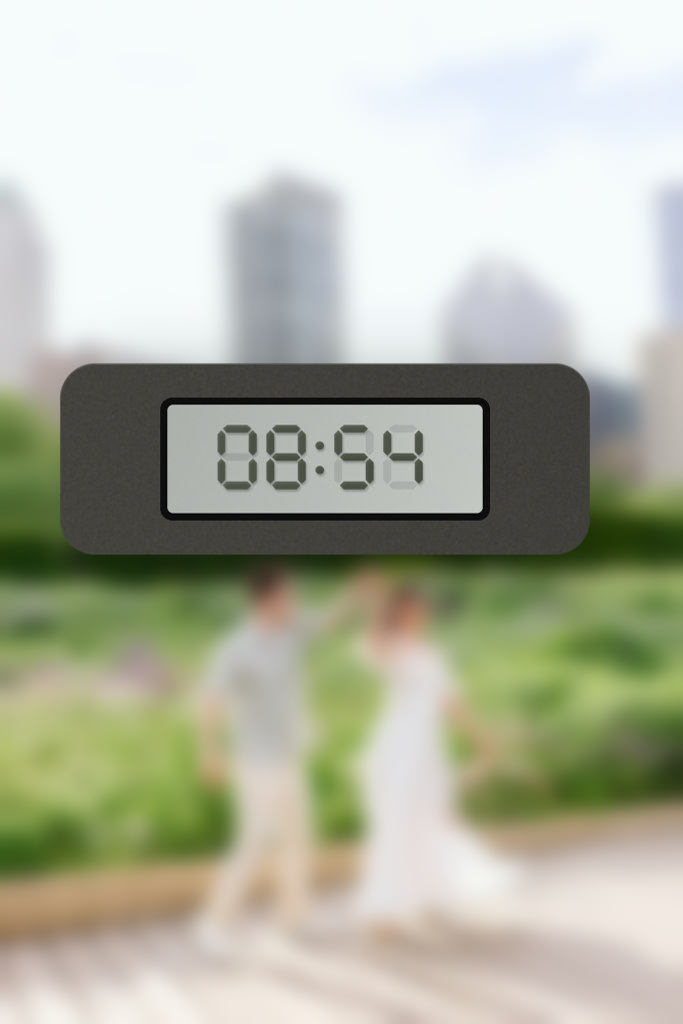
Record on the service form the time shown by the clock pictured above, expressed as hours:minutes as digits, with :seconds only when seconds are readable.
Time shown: 8:54
